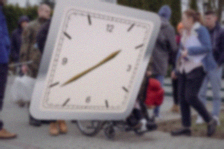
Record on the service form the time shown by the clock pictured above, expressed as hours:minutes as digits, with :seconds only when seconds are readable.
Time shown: 1:39
